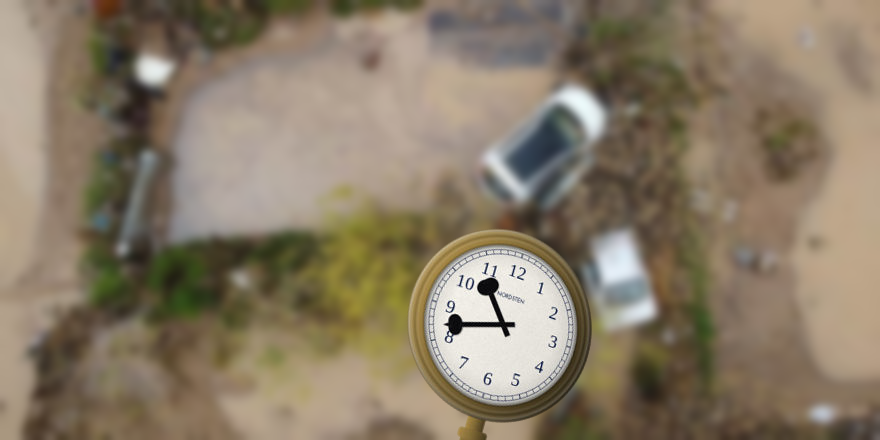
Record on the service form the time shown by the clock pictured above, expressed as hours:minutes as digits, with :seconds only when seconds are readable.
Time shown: 10:42
